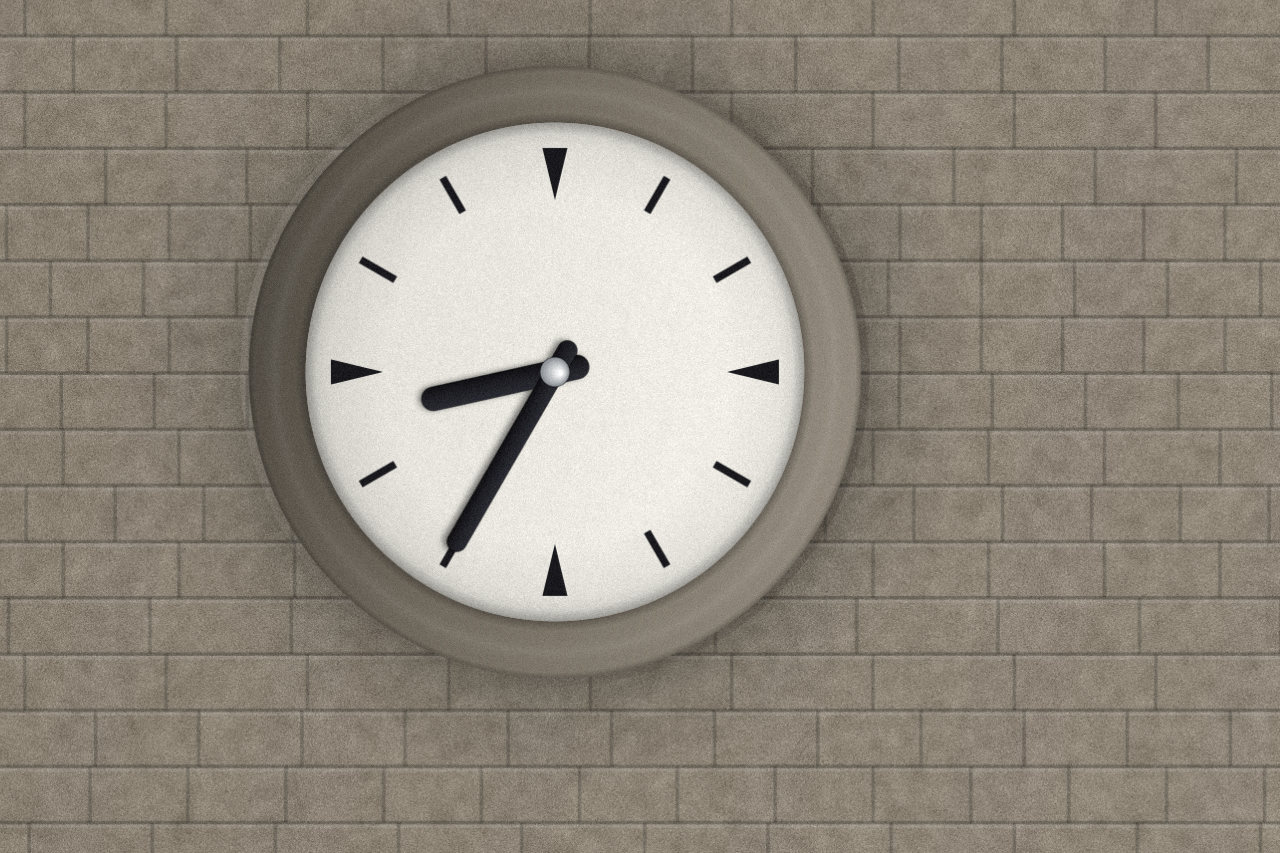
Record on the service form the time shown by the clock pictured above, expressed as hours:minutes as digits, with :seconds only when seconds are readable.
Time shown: 8:35
